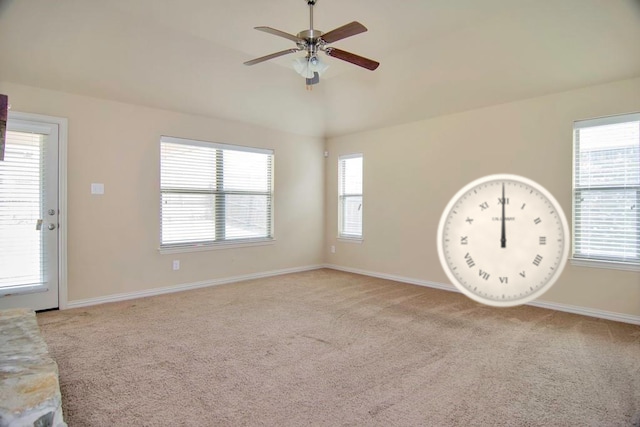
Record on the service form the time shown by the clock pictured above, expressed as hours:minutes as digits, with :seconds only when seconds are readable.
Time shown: 12:00
